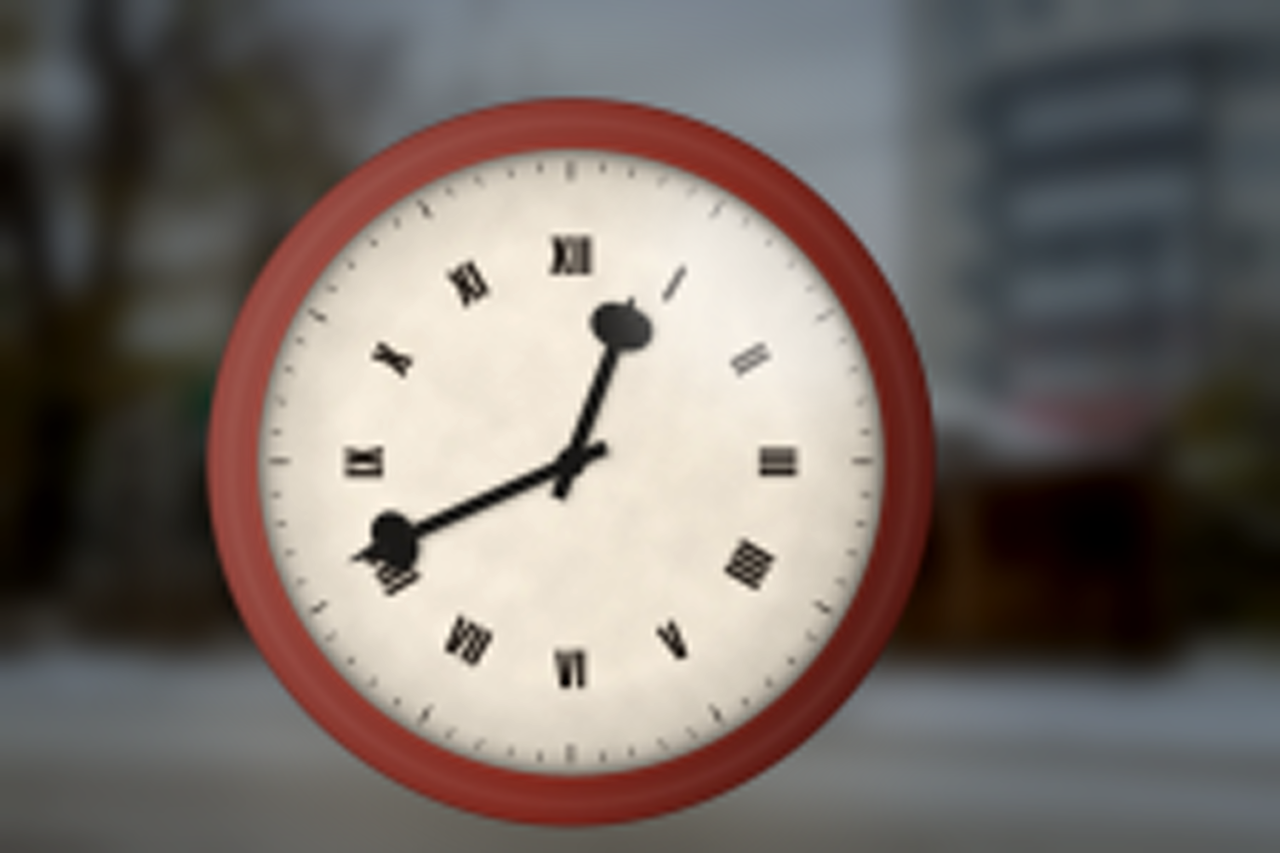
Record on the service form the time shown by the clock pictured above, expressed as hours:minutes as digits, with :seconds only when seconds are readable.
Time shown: 12:41
